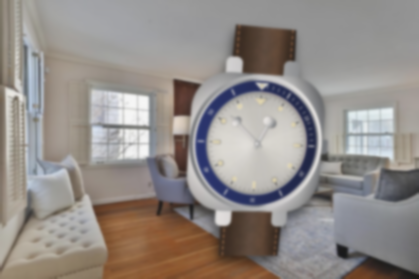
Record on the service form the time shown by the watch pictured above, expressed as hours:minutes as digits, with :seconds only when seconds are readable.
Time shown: 12:52
